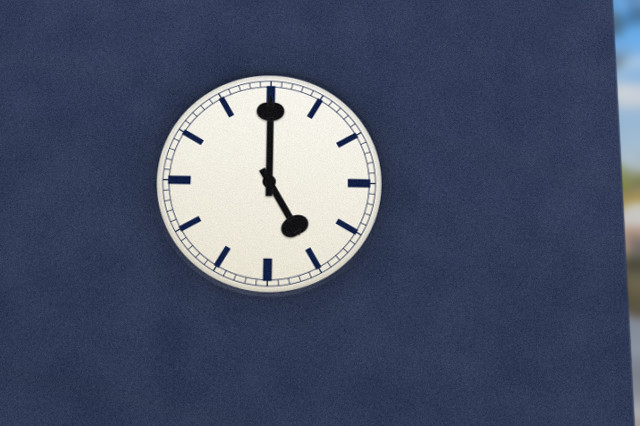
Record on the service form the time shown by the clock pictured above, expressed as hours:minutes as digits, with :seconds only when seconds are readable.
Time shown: 5:00
